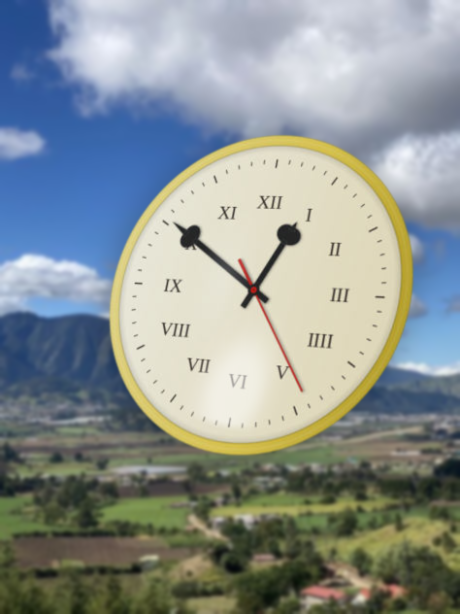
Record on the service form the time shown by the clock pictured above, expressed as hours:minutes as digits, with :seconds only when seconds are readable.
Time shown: 12:50:24
